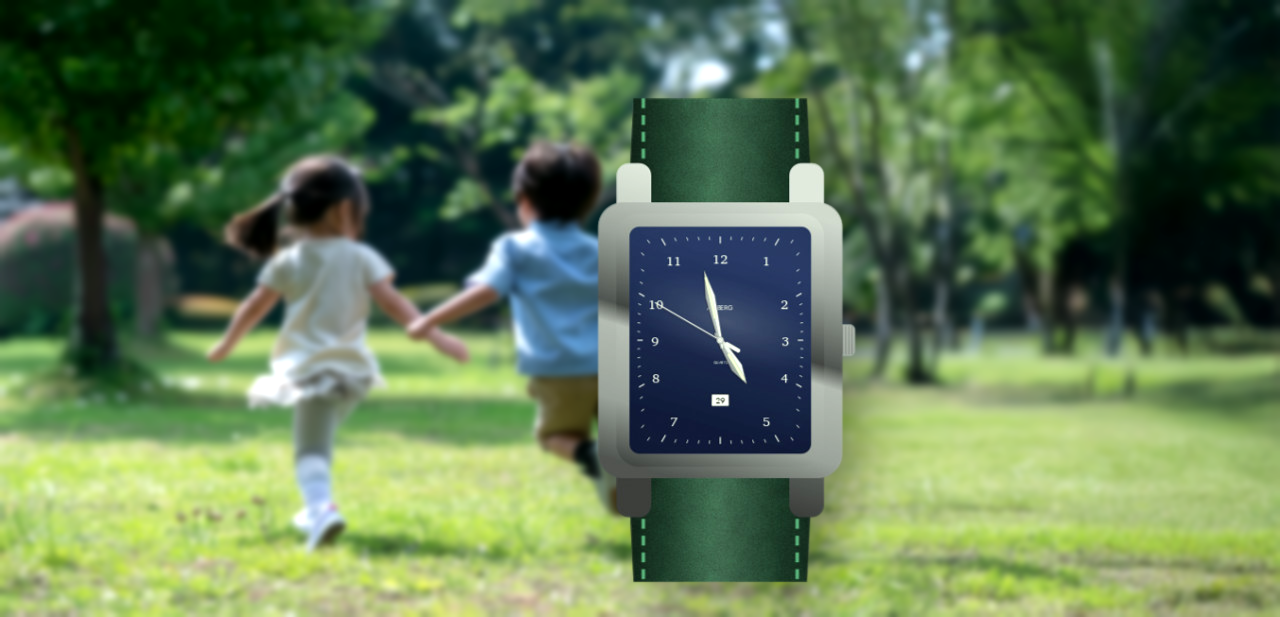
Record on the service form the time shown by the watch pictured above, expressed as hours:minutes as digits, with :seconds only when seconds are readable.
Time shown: 4:57:50
